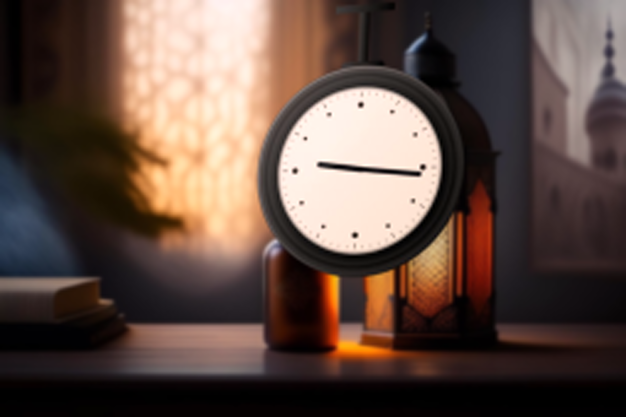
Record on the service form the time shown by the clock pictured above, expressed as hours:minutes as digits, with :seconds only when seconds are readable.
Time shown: 9:16
